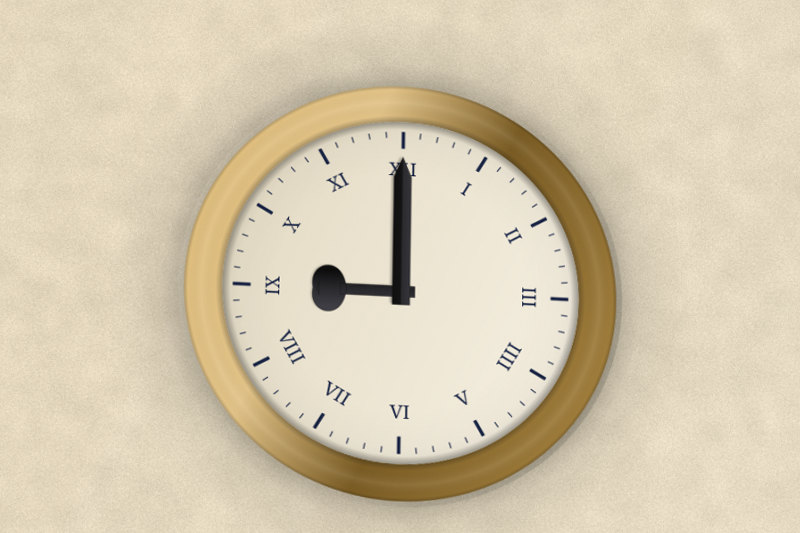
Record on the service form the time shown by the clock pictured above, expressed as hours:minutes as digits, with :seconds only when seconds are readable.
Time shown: 9:00
